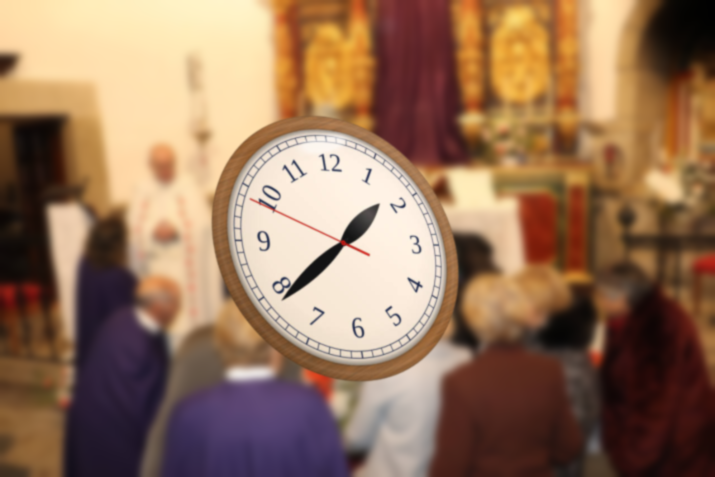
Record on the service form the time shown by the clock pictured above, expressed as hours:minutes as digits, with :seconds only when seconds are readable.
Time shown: 1:38:49
